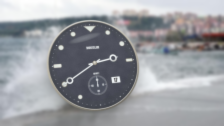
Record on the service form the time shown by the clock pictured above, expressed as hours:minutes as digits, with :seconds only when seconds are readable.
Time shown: 2:40
